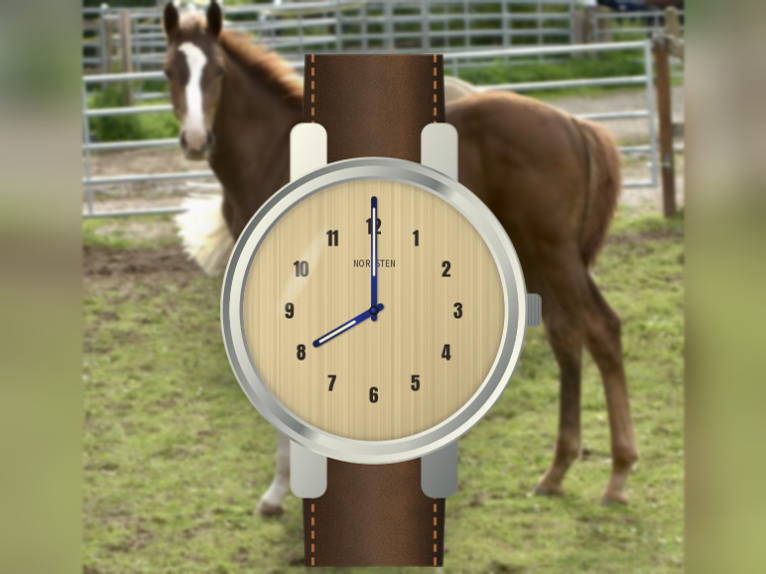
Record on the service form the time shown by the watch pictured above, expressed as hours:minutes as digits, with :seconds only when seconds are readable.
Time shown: 8:00
